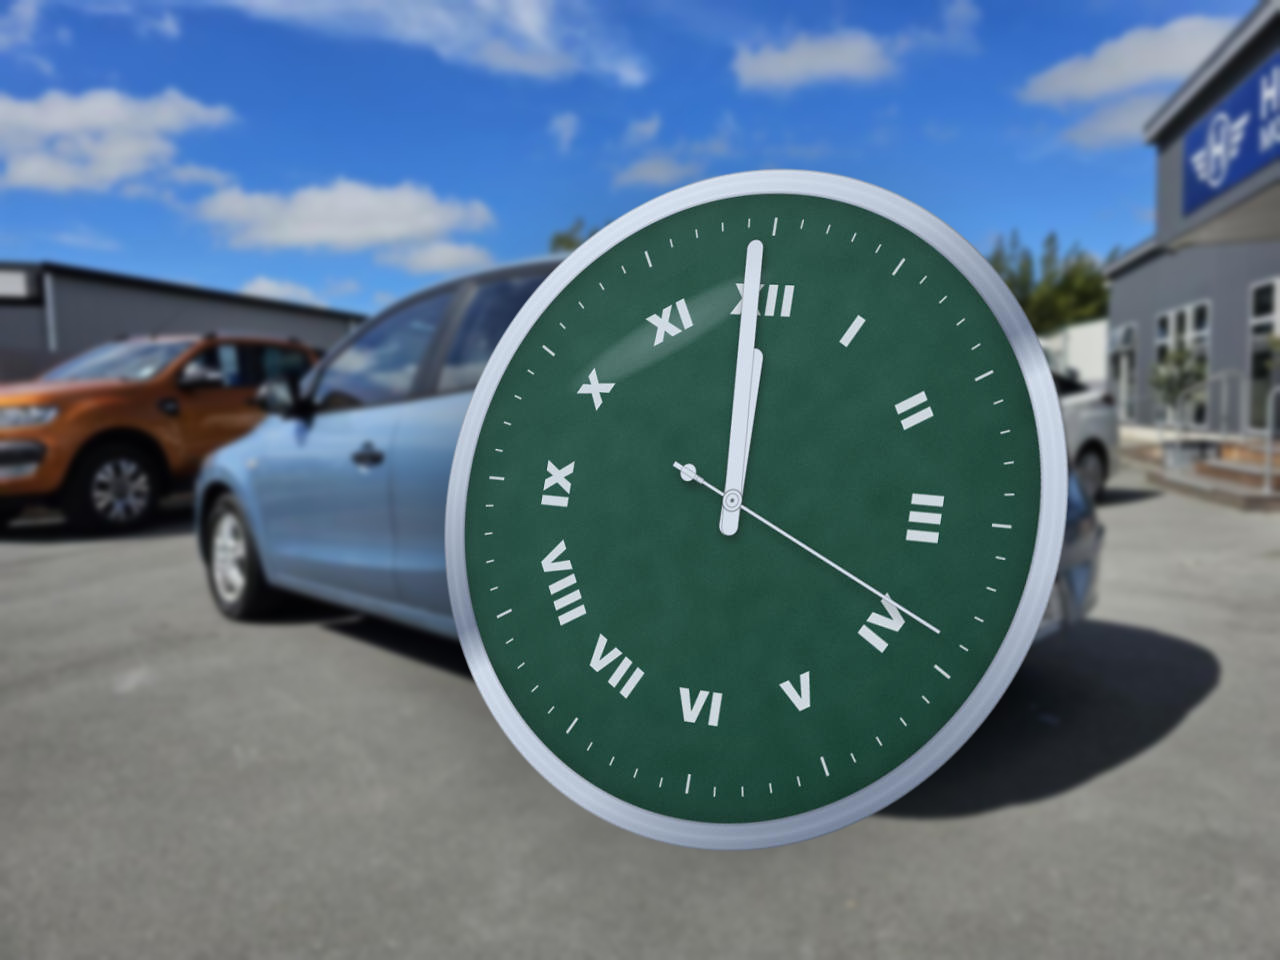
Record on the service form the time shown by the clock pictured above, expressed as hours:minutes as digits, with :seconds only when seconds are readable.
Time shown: 11:59:19
